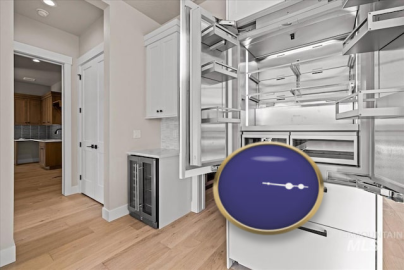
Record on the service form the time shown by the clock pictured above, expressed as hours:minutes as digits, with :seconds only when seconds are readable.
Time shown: 3:16
